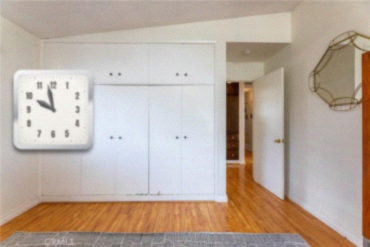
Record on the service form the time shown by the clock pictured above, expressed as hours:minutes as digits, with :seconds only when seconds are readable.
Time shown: 9:58
